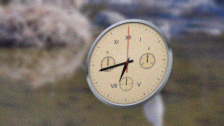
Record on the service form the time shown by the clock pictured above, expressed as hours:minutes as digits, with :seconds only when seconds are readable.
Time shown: 6:43
